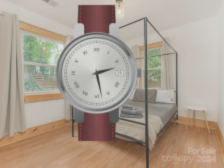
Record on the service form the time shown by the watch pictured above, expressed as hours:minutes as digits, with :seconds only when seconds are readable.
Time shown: 2:28
